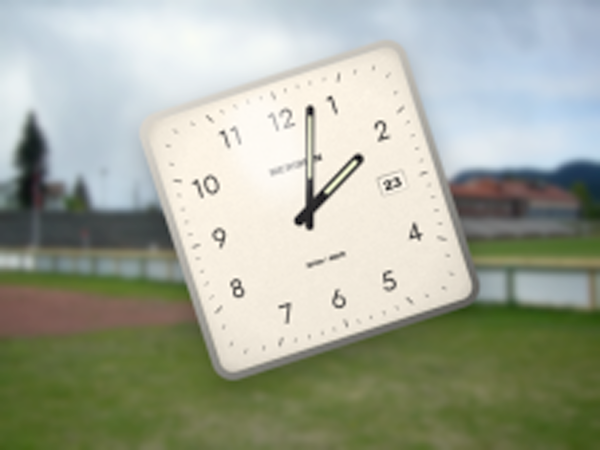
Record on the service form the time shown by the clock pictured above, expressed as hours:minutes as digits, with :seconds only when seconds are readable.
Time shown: 2:03
